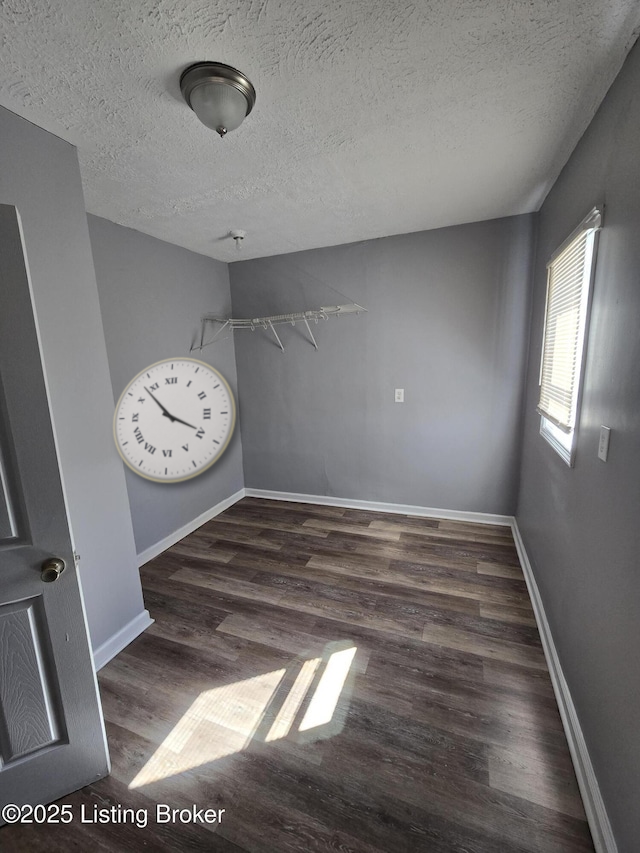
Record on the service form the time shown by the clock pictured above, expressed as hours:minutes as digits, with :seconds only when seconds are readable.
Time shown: 3:53
